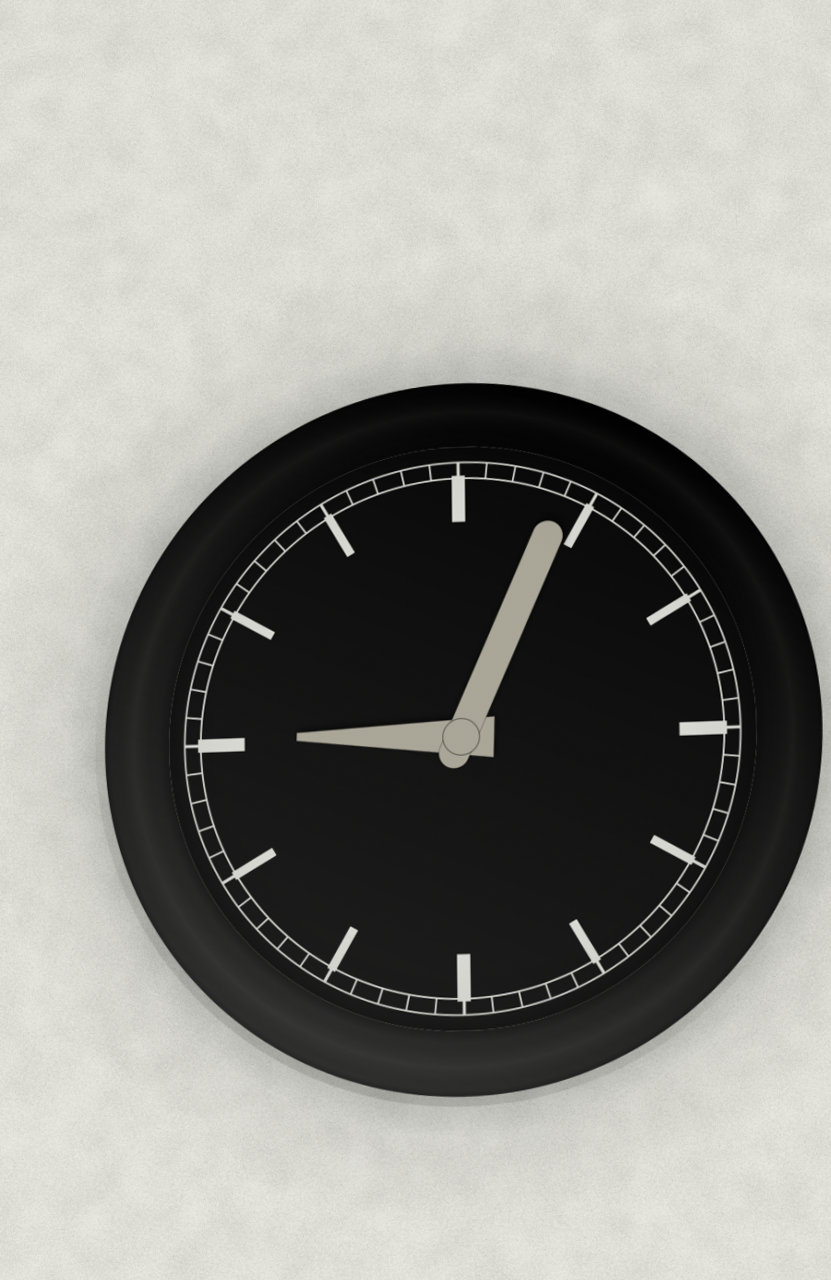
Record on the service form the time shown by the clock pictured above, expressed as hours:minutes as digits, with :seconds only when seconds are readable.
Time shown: 9:04
